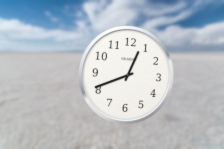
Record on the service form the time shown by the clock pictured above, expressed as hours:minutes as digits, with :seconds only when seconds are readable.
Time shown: 12:41
